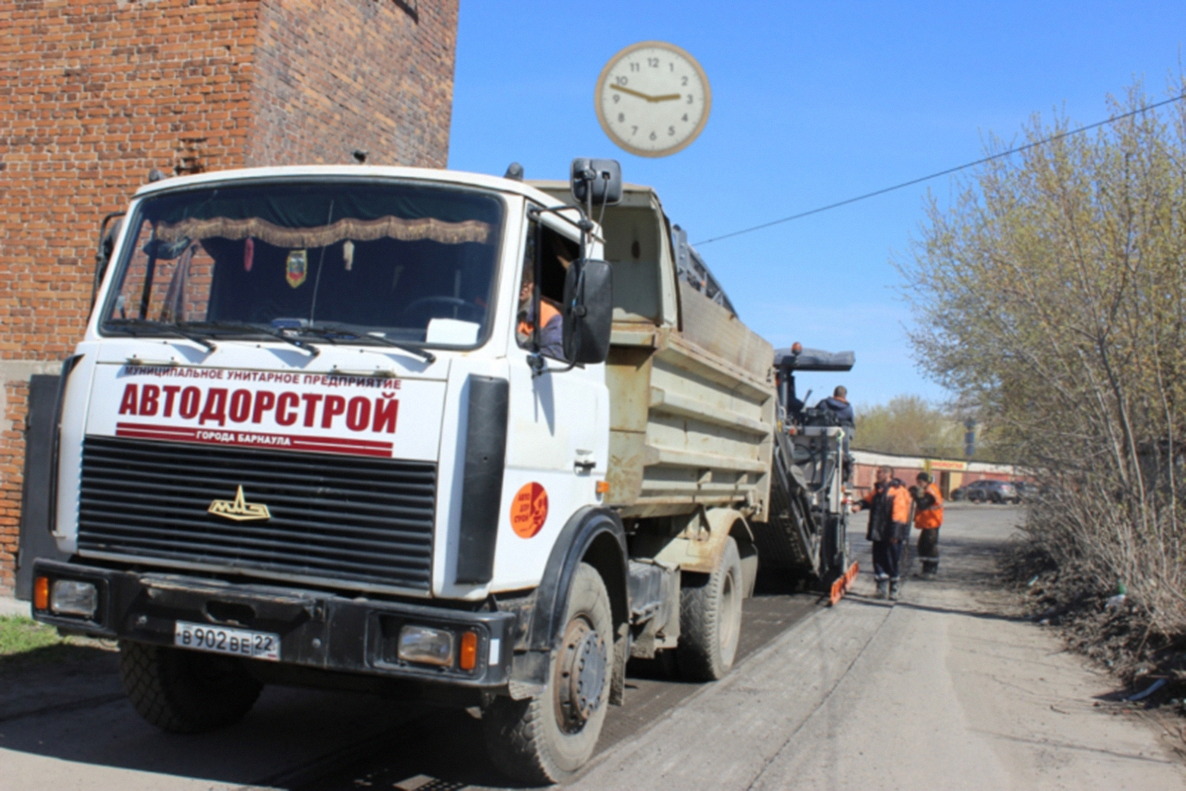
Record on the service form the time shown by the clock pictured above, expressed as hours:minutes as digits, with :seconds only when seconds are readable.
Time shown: 2:48
